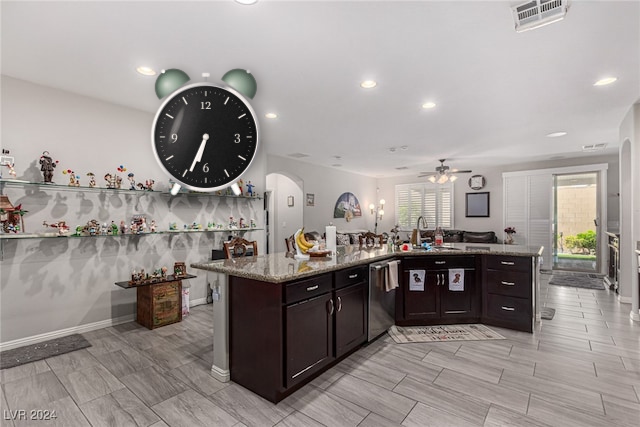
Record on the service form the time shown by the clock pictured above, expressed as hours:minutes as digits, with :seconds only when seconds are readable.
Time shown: 6:34
